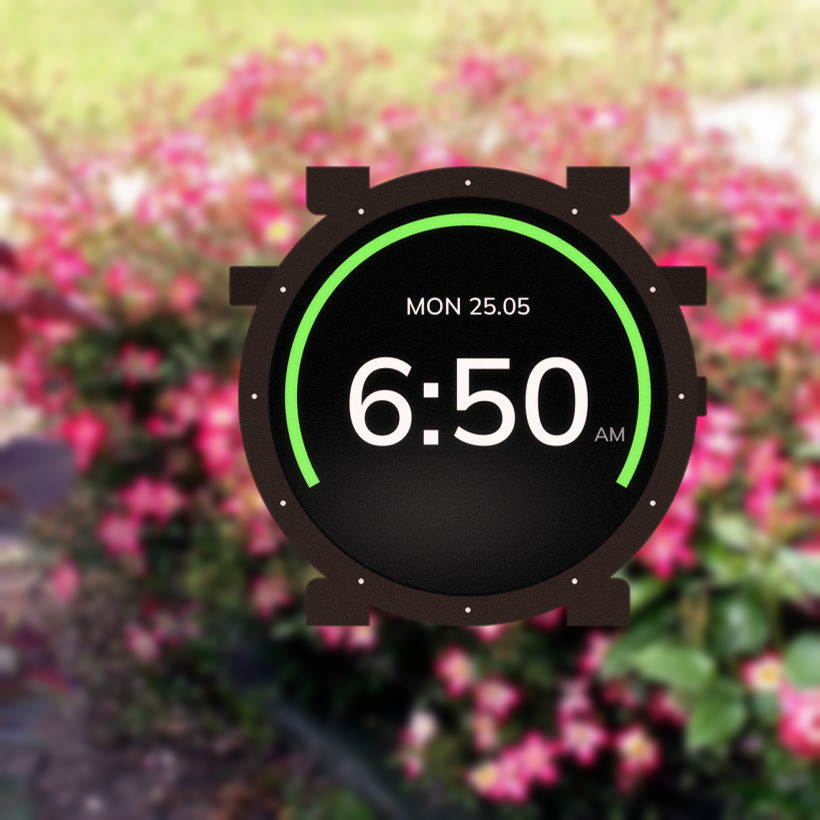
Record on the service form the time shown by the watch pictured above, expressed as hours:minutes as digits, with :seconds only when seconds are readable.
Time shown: 6:50
